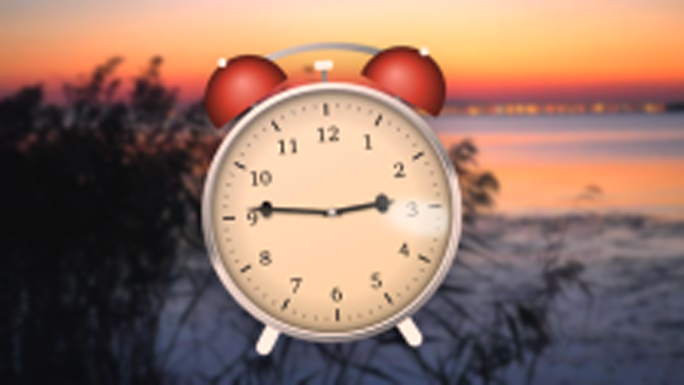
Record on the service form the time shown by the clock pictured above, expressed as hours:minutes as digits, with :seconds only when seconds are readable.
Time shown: 2:46
